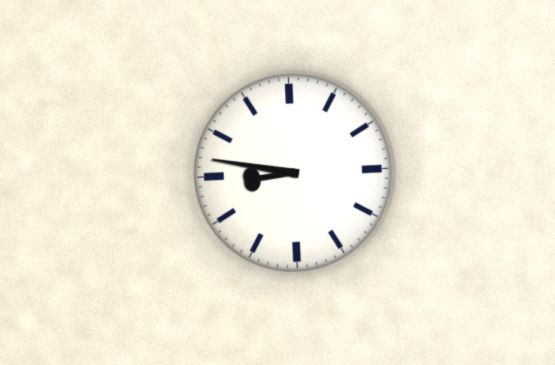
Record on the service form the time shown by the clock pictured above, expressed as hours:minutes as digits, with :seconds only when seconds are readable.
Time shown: 8:47
